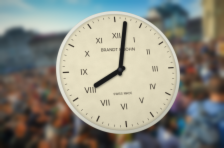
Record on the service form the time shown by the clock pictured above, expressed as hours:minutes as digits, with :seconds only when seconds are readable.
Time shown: 8:02
